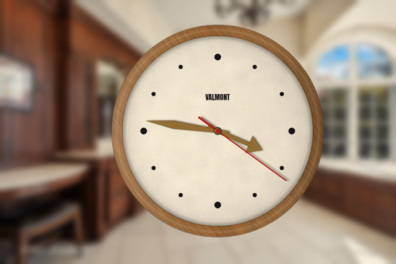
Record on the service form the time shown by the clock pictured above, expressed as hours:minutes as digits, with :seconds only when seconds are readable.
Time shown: 3:46:21
